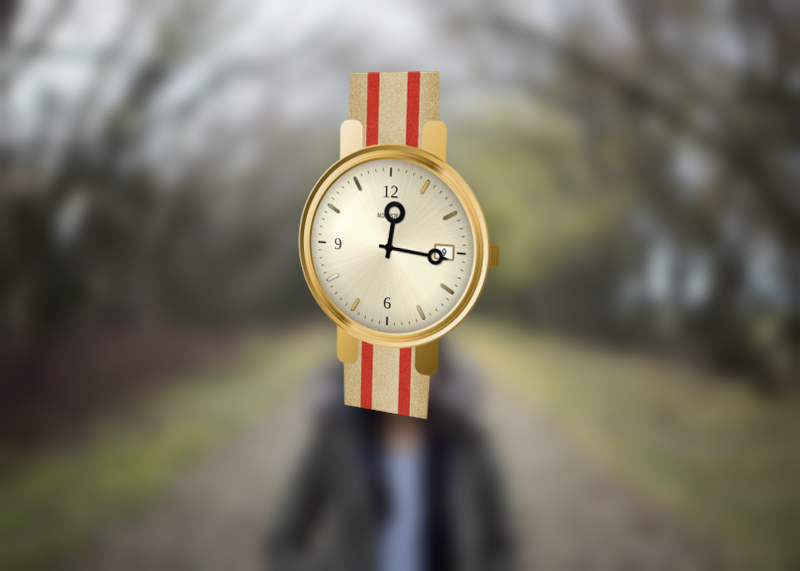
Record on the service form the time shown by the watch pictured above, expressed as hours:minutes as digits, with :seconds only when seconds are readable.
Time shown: 12:16
